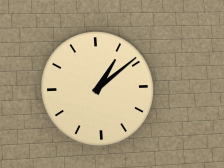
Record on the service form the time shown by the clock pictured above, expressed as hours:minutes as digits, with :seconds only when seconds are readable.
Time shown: 1:09
